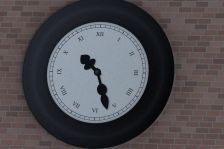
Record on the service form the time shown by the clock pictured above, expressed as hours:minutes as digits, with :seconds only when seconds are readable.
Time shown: 10:27
